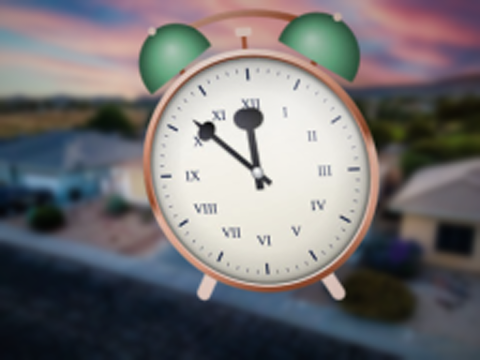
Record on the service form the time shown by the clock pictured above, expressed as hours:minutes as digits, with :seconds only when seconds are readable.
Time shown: 11:52
